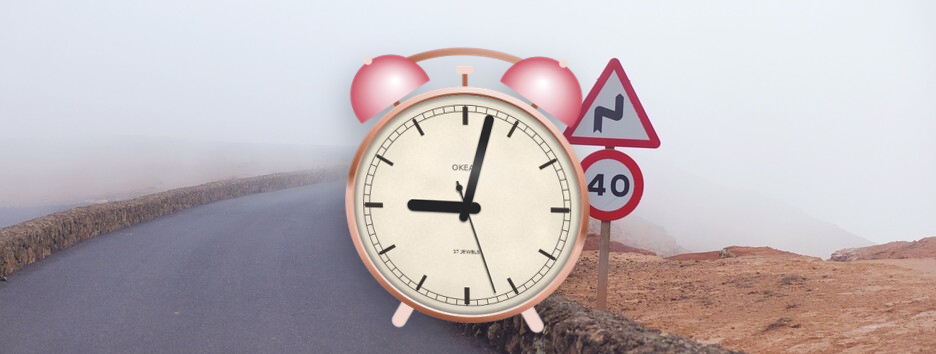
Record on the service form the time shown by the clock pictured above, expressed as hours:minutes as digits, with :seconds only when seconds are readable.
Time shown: 9:02:27
